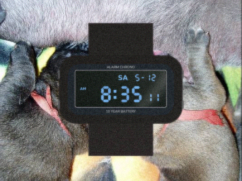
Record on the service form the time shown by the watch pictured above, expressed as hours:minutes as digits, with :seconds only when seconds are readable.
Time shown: 8:35:11
